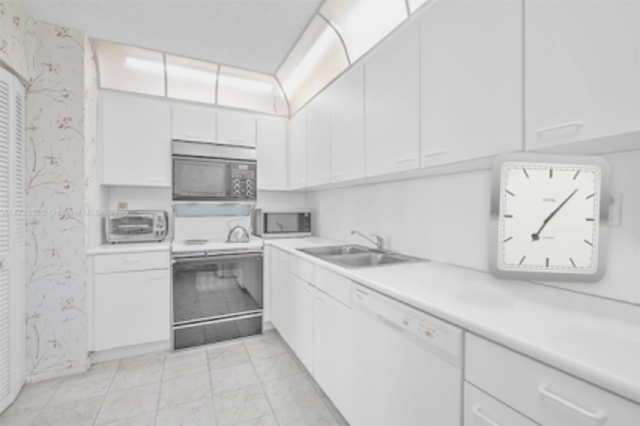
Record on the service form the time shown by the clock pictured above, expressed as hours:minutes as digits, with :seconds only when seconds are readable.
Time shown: 7:07
